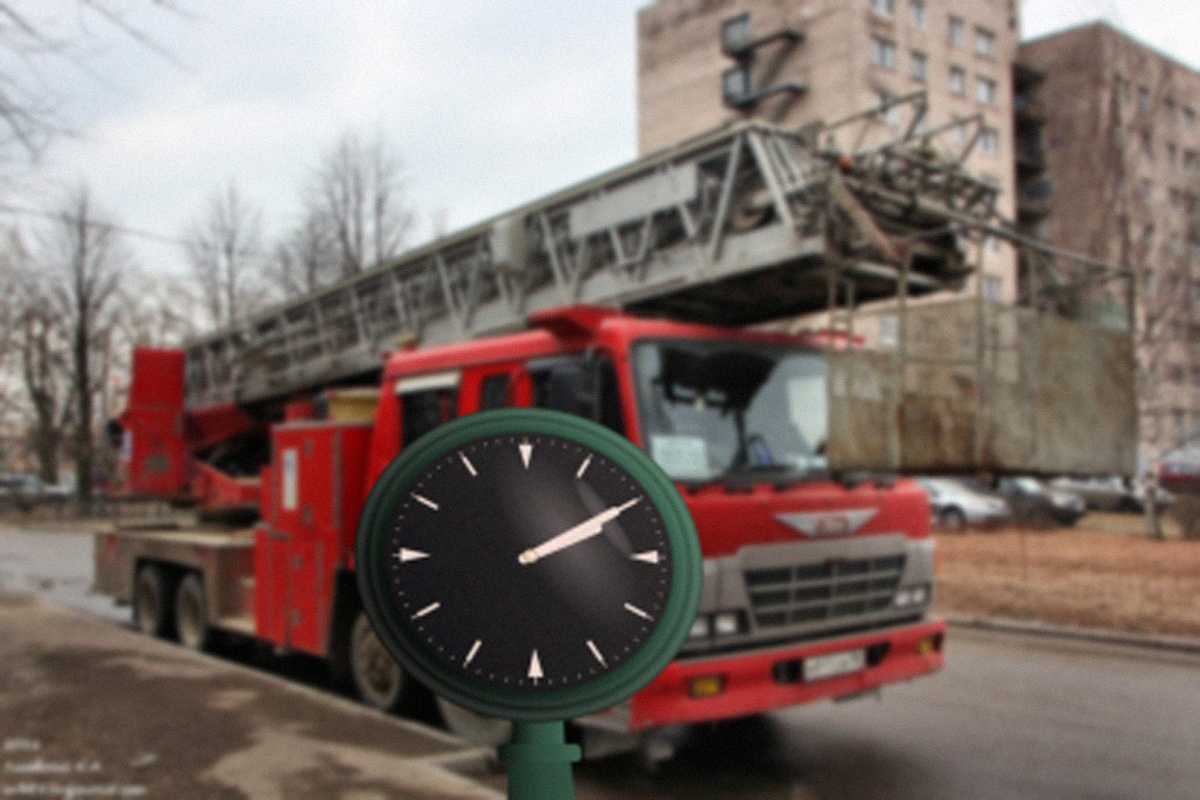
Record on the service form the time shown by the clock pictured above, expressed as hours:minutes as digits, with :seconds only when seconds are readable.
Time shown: 2:10
